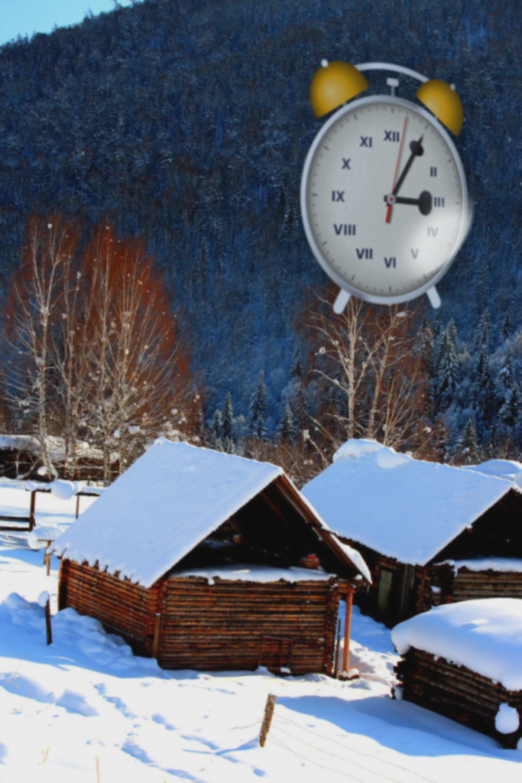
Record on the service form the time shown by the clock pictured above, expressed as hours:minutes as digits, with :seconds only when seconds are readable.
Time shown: 3:05:02
